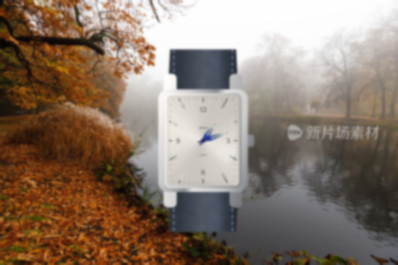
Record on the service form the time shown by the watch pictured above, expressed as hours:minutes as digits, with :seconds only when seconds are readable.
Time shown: 1:12
